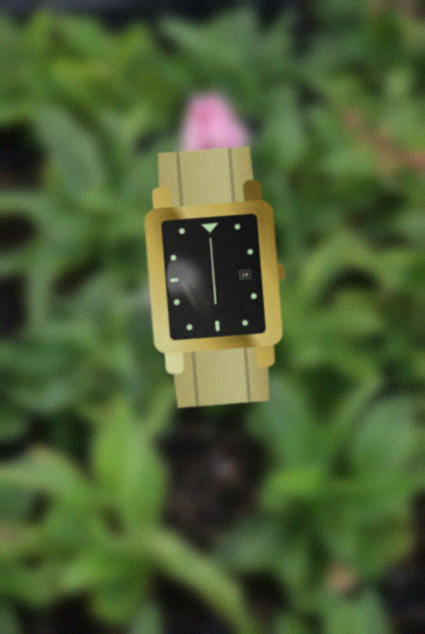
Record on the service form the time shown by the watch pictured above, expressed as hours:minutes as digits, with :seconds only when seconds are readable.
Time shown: 6:00
